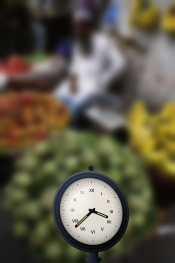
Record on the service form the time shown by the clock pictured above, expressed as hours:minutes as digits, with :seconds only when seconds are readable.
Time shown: 3:38
